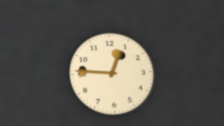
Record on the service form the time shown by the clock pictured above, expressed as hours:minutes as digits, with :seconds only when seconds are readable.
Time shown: 12:46
